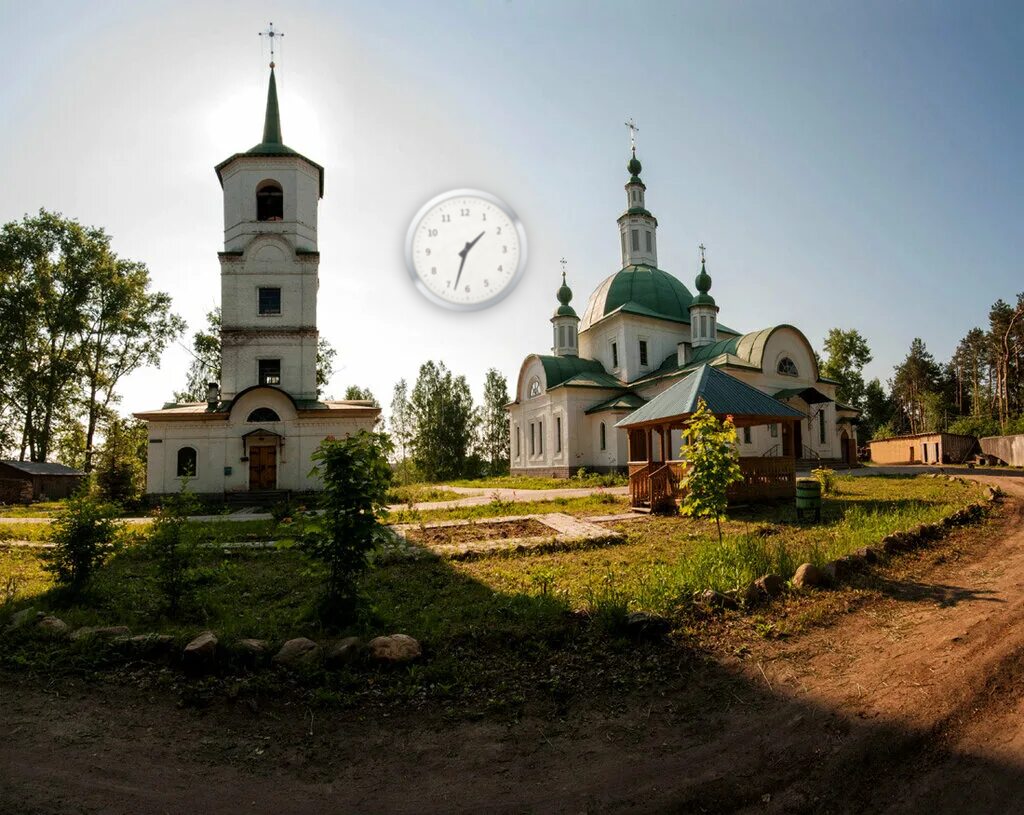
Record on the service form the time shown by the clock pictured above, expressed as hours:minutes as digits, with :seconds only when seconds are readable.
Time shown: 1:33
